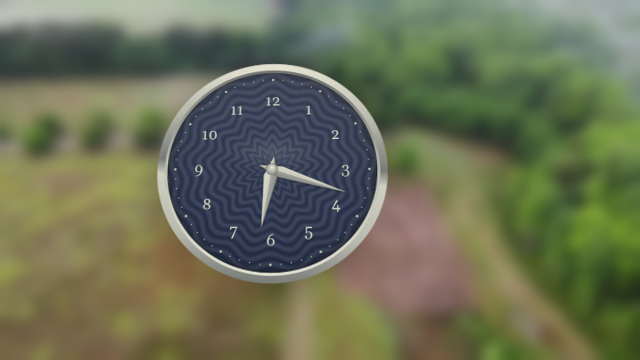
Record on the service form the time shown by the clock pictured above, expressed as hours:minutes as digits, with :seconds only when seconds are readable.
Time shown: 6:18
